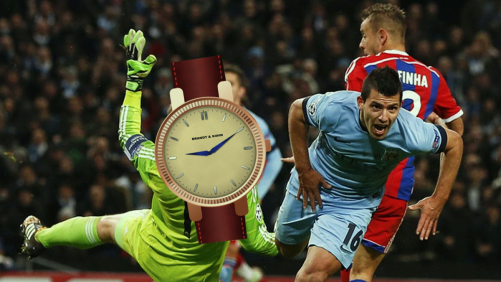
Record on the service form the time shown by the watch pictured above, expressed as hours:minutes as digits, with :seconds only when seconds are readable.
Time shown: 9:10
